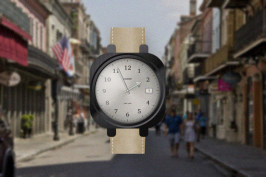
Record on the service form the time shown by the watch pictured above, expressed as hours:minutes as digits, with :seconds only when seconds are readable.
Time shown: 1:56
